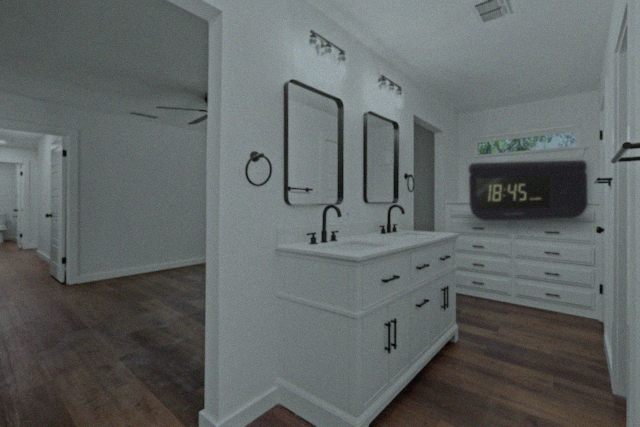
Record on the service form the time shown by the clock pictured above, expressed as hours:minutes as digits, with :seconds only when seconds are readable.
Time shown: 18:45
